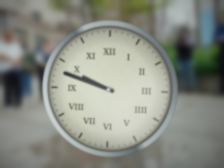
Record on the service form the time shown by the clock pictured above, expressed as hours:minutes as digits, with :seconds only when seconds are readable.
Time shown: 9:48
